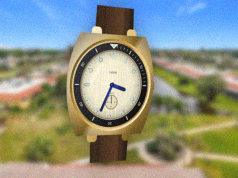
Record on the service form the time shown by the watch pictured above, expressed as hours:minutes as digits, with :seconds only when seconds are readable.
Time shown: 3:34
